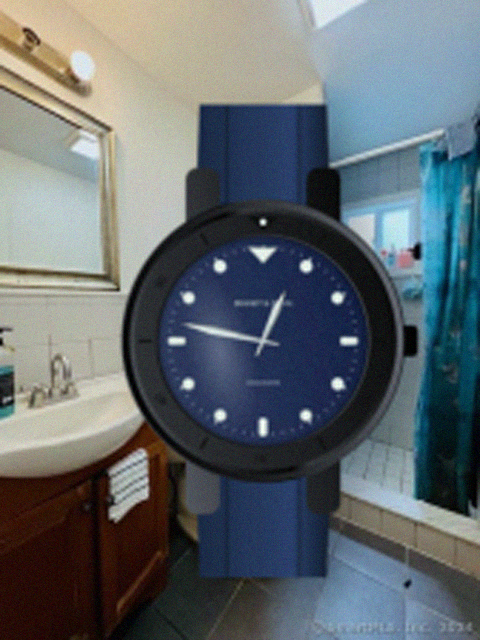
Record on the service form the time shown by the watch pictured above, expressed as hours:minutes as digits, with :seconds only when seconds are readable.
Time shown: 12:47
